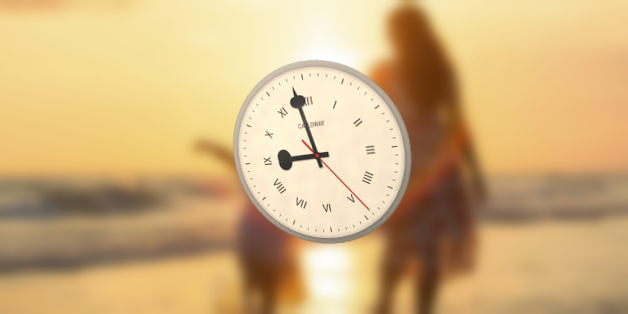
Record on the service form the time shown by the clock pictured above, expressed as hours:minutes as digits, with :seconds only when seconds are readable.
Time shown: 8:58:24
